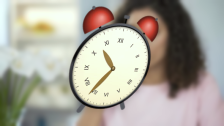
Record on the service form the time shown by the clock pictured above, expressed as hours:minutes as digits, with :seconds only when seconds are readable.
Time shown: 10:36
